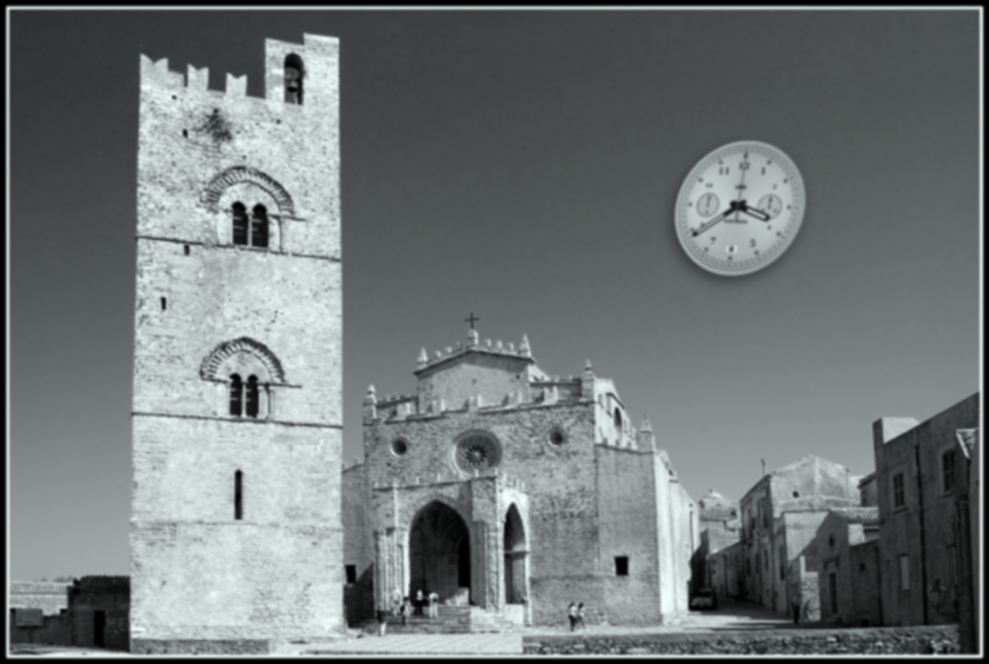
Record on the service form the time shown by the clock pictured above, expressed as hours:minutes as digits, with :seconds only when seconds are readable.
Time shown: 3:39
